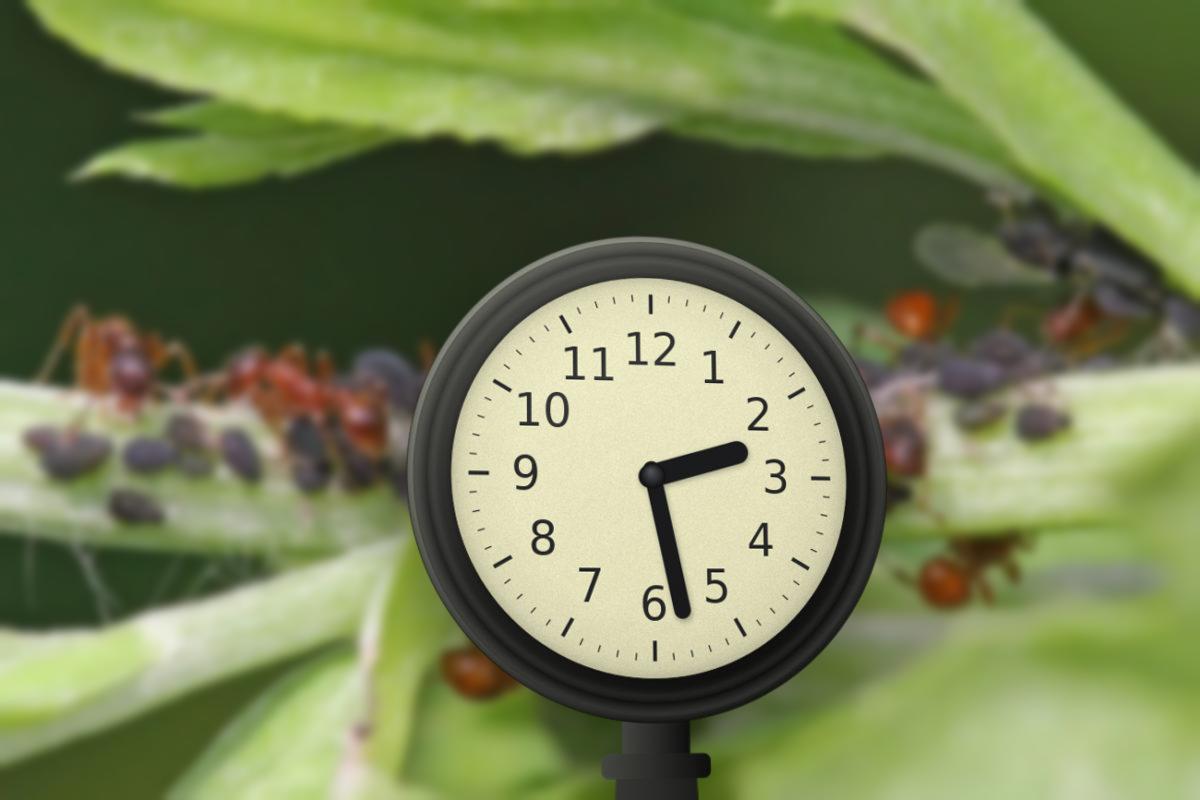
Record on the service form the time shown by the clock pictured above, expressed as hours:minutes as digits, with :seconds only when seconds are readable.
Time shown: 2:28
